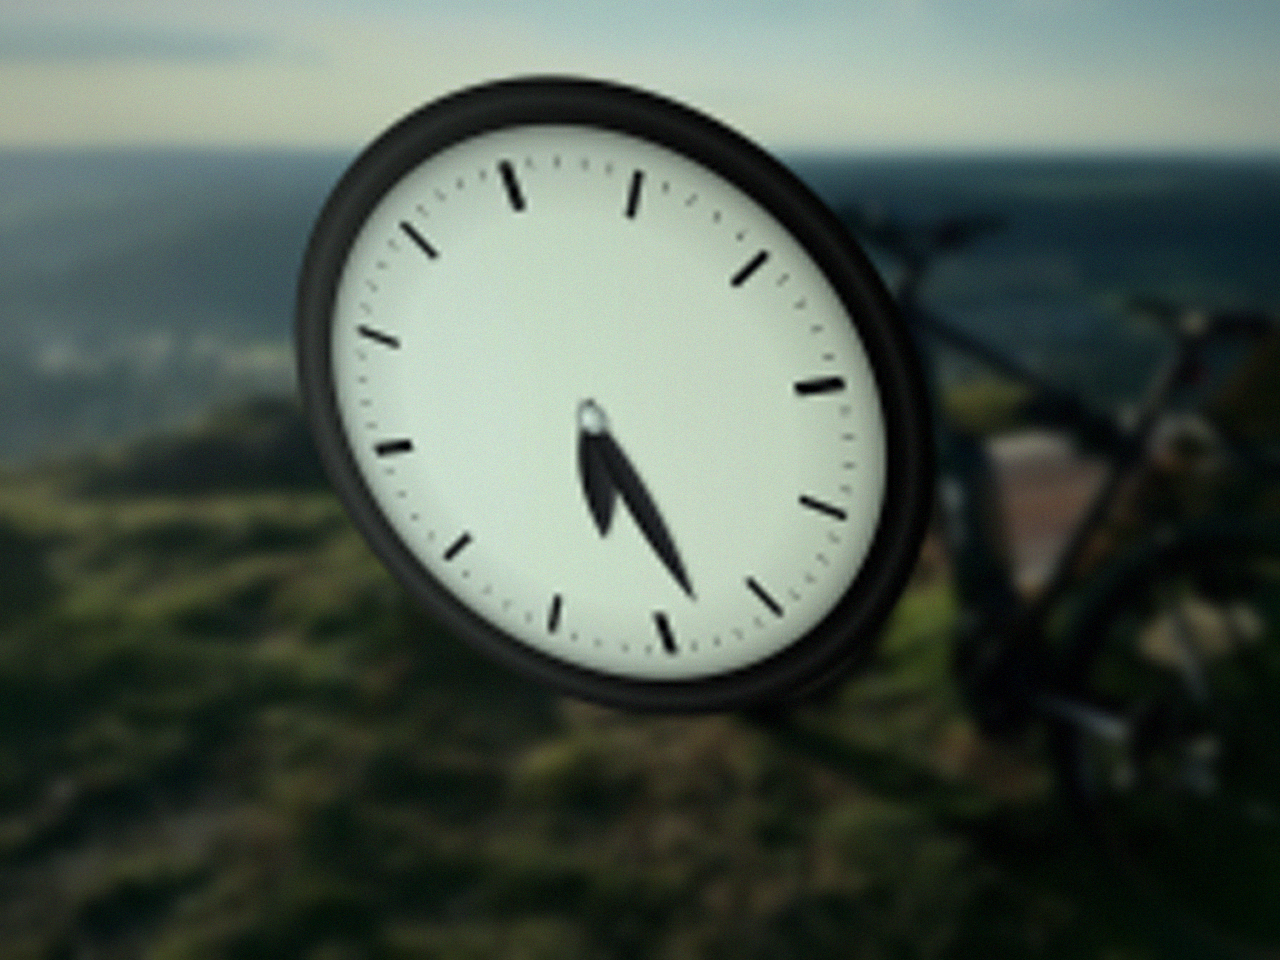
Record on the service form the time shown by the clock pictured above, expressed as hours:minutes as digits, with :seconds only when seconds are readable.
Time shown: 6:28
